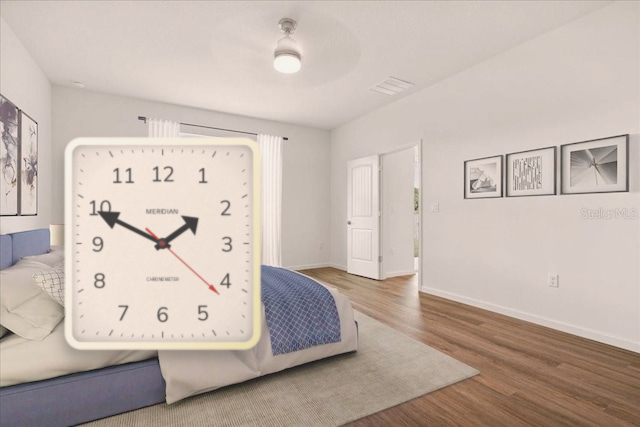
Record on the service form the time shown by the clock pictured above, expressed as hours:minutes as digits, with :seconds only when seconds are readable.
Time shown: 1:49:22
